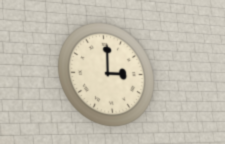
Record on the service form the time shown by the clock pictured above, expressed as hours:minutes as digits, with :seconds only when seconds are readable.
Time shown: 3:01
